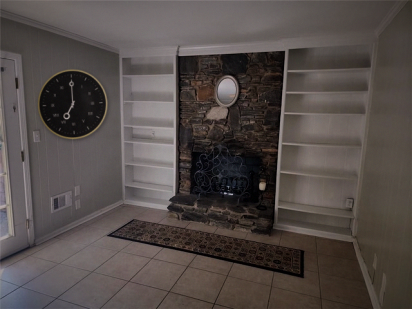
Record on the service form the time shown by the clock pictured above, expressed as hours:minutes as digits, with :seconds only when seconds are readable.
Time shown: 7:00
